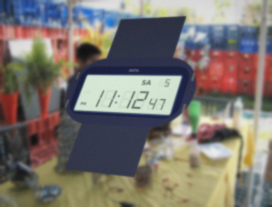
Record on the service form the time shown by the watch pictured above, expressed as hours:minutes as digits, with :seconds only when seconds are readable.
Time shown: 11:12:47
